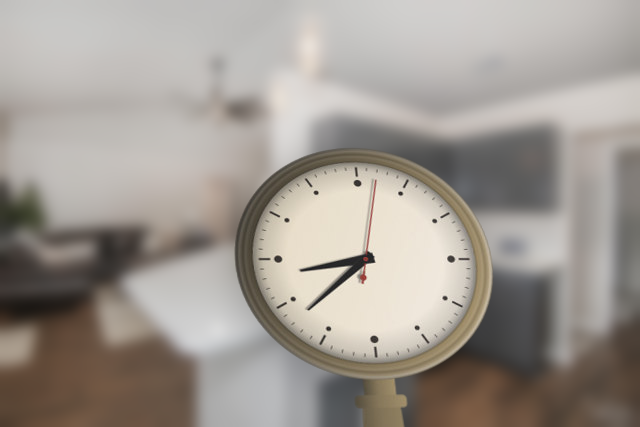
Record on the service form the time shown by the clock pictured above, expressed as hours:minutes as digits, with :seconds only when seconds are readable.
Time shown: 8:38:02
